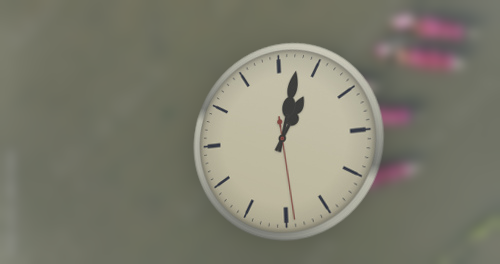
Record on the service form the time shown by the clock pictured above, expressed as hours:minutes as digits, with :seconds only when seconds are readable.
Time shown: 1:02:29
